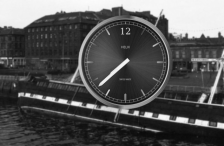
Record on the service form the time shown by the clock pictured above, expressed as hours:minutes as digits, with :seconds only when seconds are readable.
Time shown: 7:38
